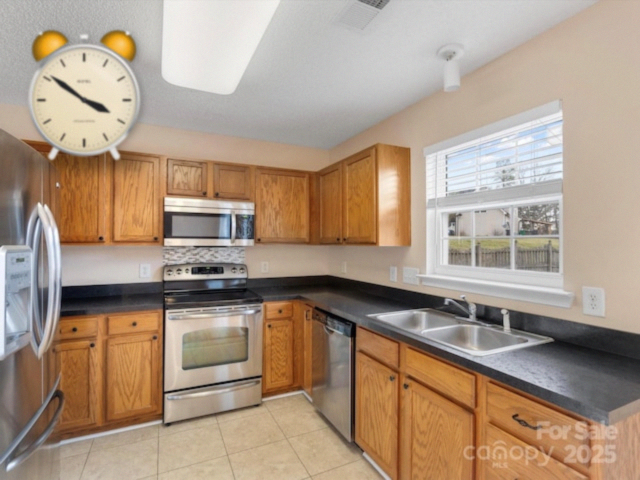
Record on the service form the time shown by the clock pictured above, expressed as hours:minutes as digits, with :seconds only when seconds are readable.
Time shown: 3:51
